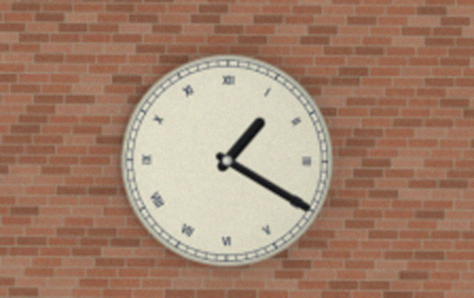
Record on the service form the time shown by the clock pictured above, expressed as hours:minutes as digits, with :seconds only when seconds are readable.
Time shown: 1:20
